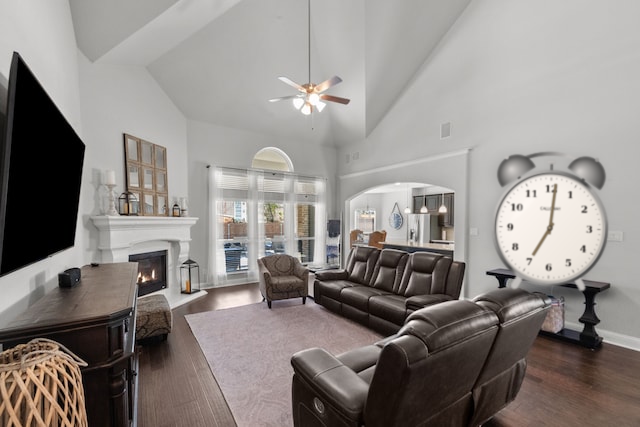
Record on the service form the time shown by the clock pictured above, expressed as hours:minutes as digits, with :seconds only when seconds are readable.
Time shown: 7:01
